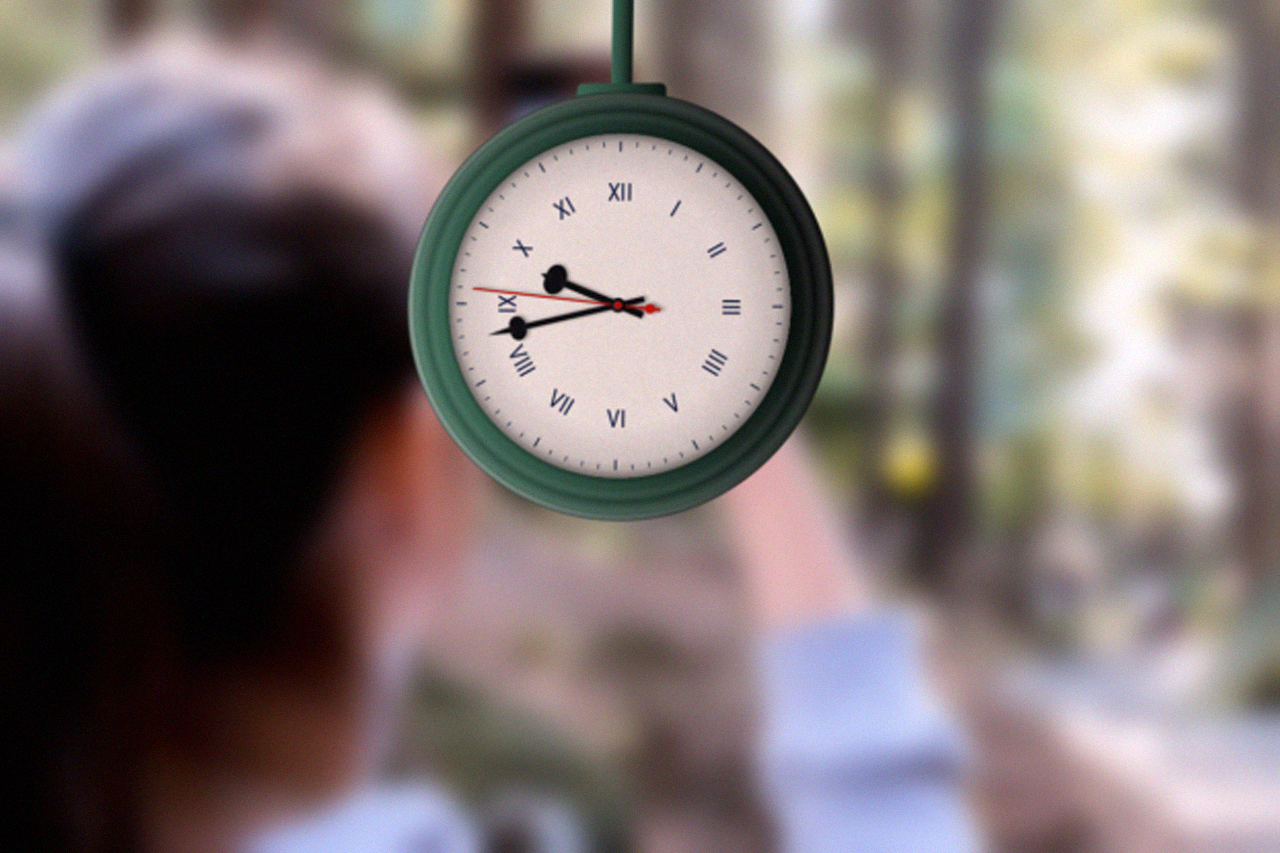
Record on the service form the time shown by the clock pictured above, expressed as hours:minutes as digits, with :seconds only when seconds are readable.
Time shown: 9:42:46
